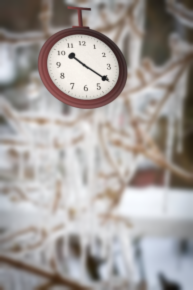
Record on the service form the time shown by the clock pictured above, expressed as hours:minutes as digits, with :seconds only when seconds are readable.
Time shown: 10:21
